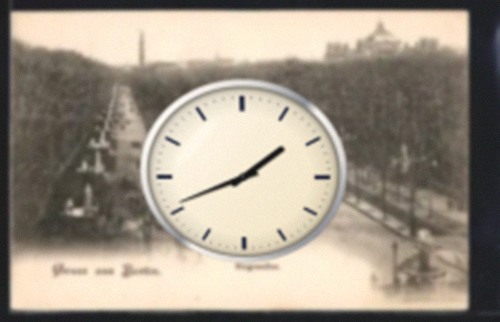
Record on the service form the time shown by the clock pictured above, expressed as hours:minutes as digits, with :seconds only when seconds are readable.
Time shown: 1:41
